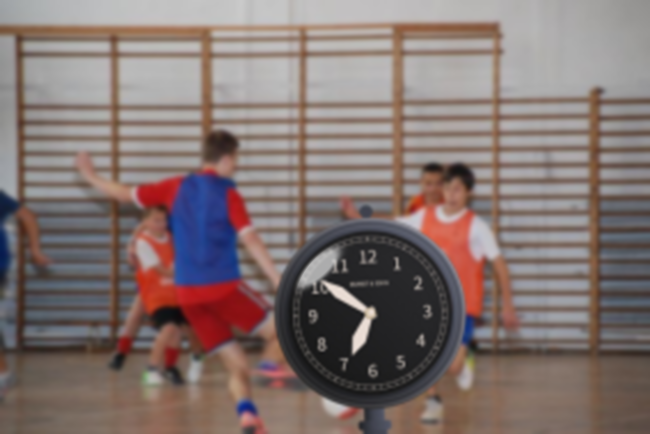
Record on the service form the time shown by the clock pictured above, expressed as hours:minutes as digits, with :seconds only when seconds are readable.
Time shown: 6:51
